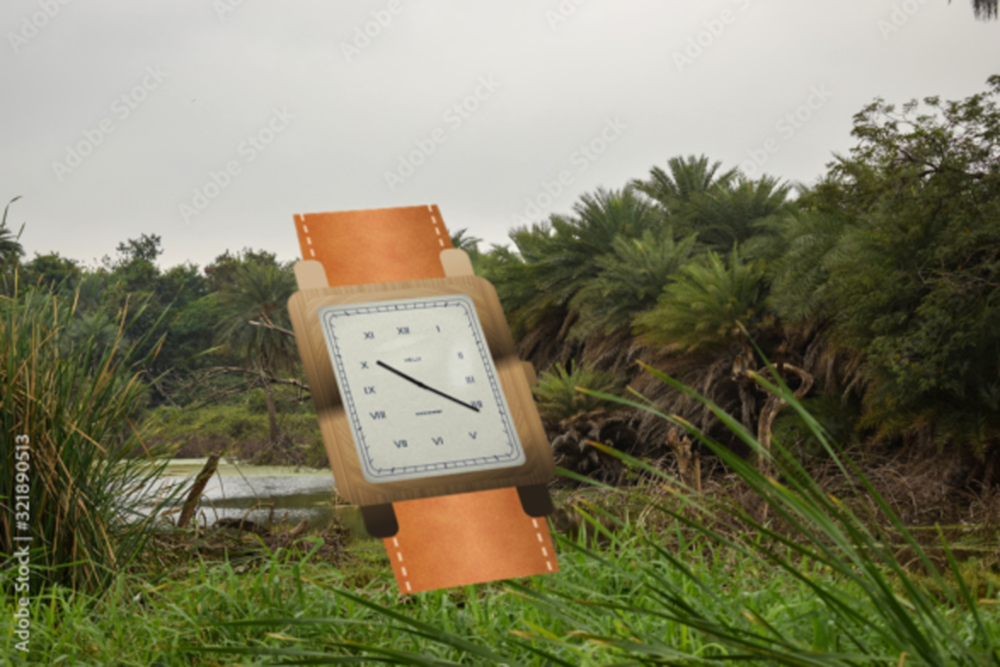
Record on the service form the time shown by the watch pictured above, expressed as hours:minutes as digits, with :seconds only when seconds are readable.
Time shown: 10:21
